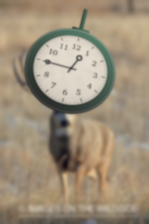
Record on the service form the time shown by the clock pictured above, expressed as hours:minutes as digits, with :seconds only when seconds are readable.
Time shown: 12:45
